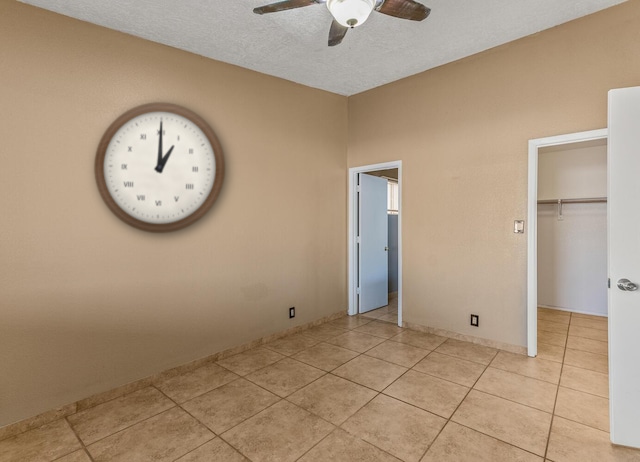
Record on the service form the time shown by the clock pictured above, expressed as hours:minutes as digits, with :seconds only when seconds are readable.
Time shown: 1:00
